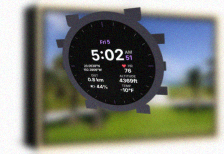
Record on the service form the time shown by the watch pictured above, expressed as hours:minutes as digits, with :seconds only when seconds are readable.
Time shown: 5:02
